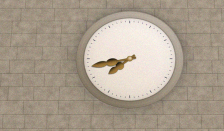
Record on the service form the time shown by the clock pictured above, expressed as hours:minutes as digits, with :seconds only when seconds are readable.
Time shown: 7:43
